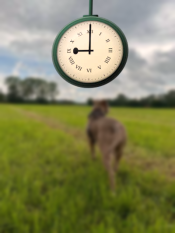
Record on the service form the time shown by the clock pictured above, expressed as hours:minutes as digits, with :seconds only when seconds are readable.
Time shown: 9:00
